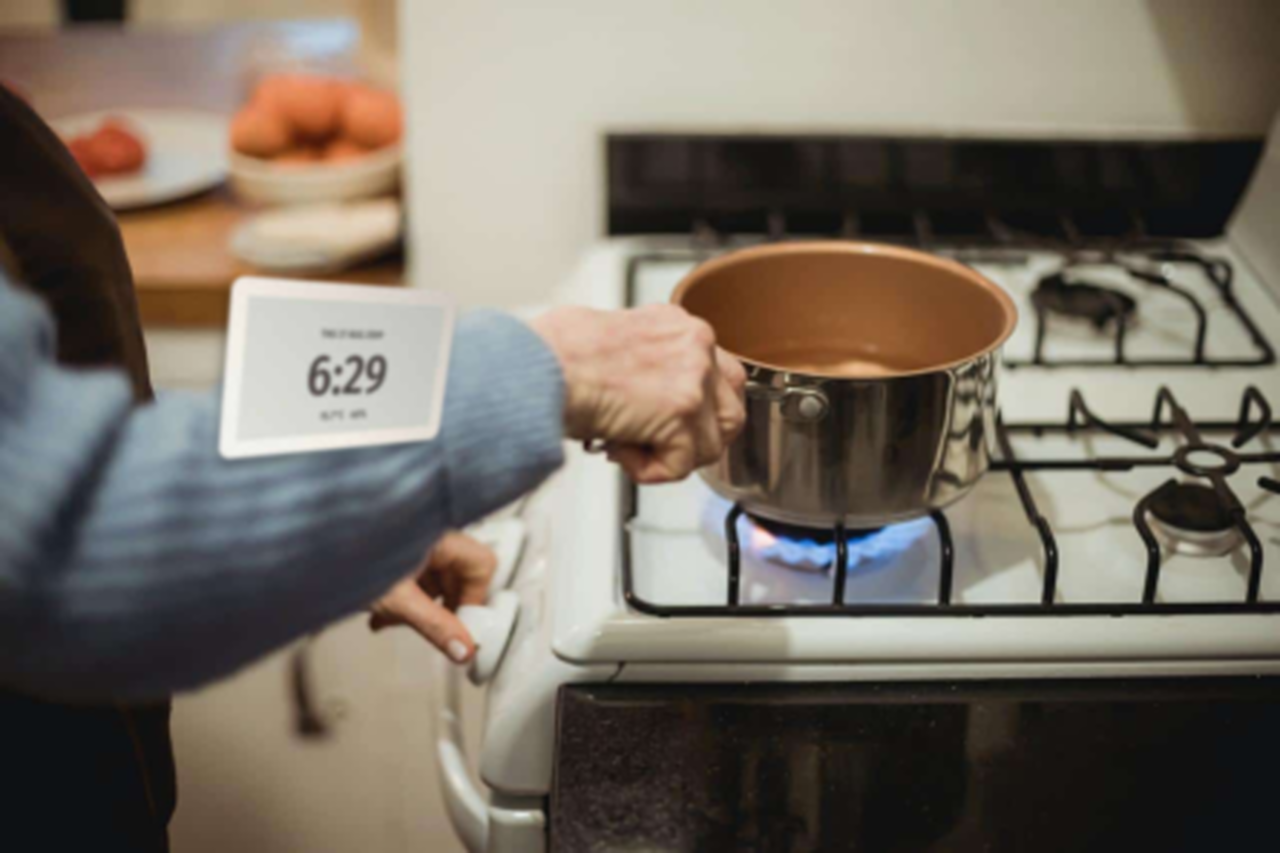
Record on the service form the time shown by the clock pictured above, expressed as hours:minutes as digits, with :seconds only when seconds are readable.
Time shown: 6:29
